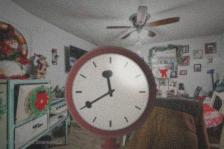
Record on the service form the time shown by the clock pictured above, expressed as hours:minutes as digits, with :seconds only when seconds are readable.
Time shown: 11:40
